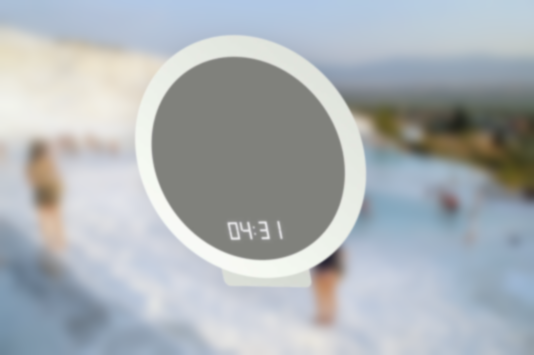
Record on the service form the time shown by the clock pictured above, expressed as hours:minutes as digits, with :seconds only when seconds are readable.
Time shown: 4:31
